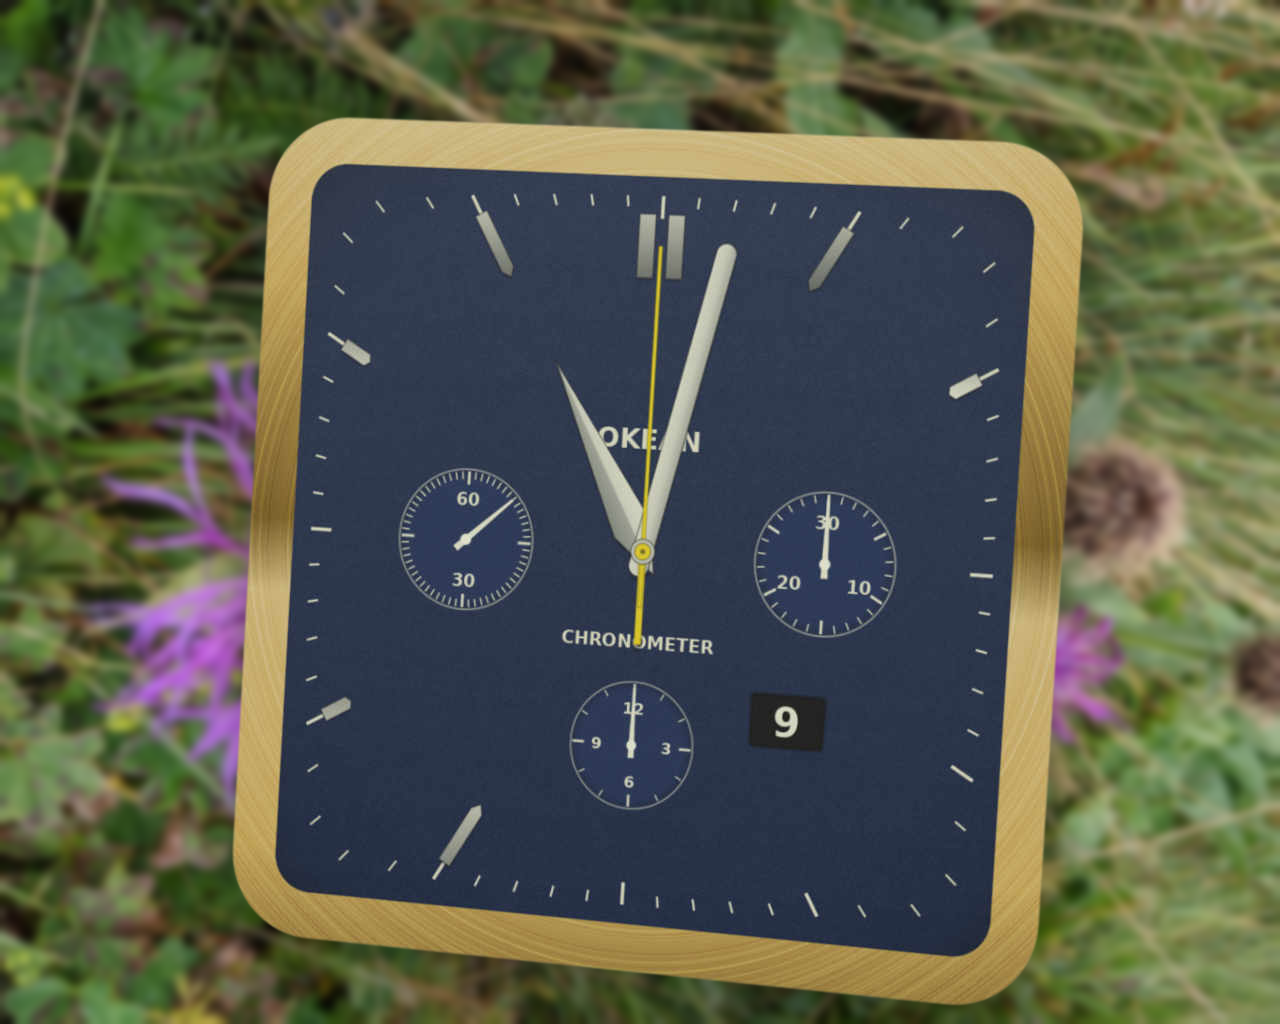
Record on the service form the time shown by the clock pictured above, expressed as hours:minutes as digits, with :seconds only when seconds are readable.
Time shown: 11:02:08
